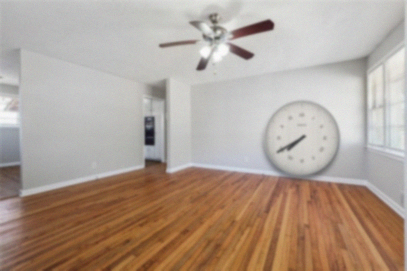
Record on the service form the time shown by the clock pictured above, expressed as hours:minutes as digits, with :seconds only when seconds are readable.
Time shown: 7:40
